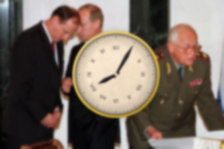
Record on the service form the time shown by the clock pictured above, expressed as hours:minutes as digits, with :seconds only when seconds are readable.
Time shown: 8:05
